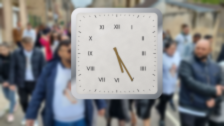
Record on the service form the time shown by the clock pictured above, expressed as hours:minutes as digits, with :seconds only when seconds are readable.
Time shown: 5:25
